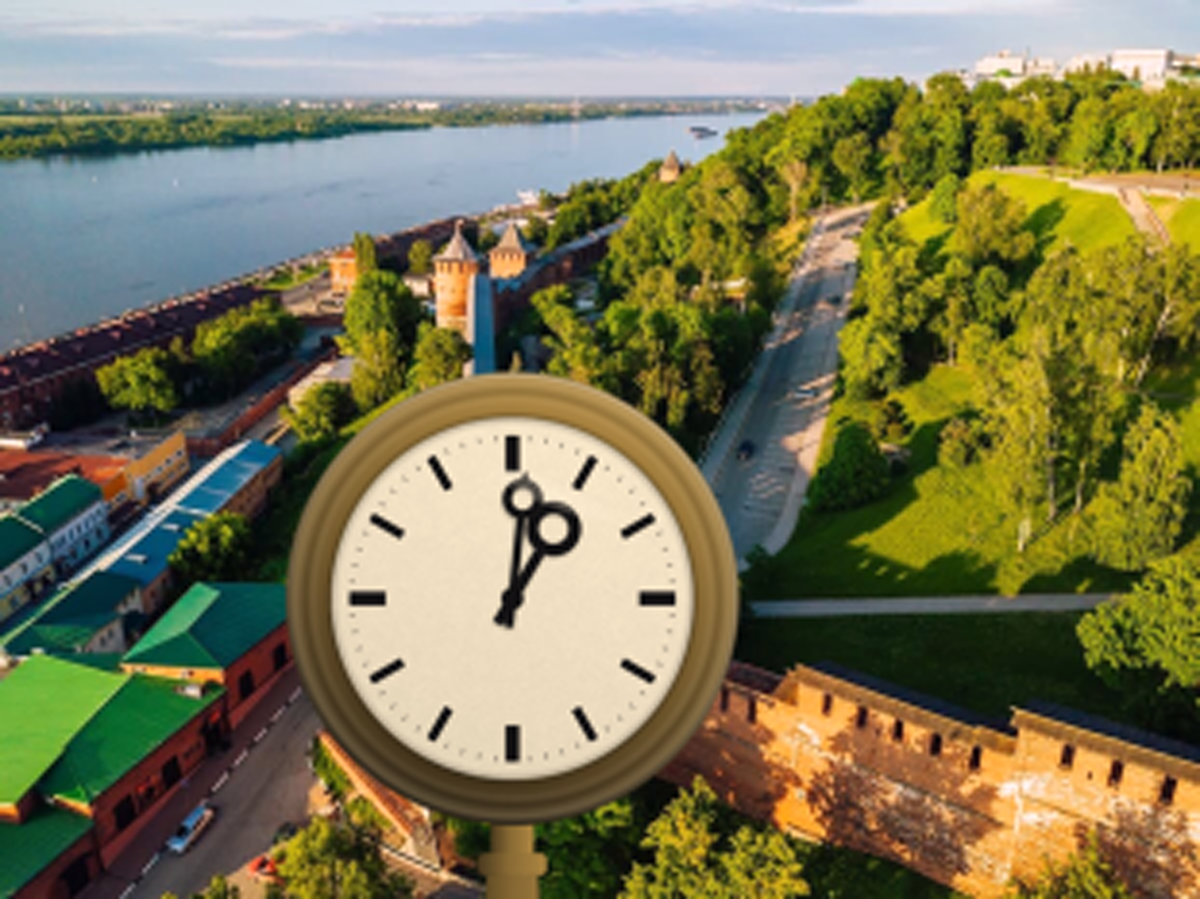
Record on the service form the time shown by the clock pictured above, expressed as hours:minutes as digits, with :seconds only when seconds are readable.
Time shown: 1:01
